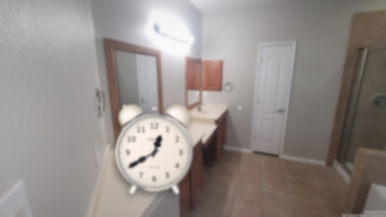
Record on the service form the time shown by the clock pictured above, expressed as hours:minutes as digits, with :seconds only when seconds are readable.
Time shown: 12:40
